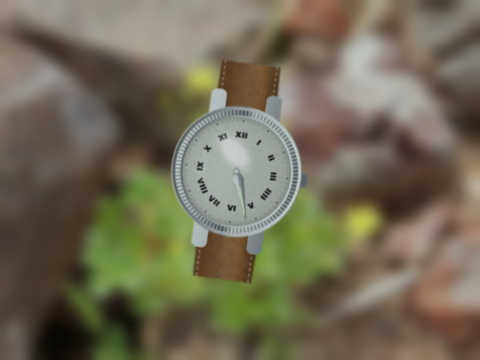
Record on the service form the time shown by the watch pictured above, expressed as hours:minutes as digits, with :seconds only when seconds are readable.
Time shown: 5:27
